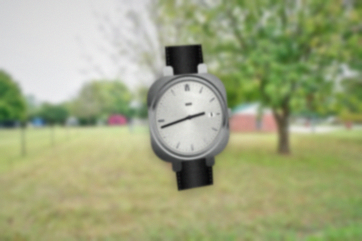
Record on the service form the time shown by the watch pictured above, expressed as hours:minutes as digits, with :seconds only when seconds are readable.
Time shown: 2:43
